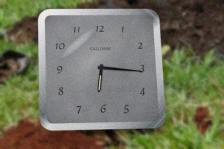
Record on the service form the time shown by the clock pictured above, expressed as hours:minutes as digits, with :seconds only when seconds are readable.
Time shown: 6:16
